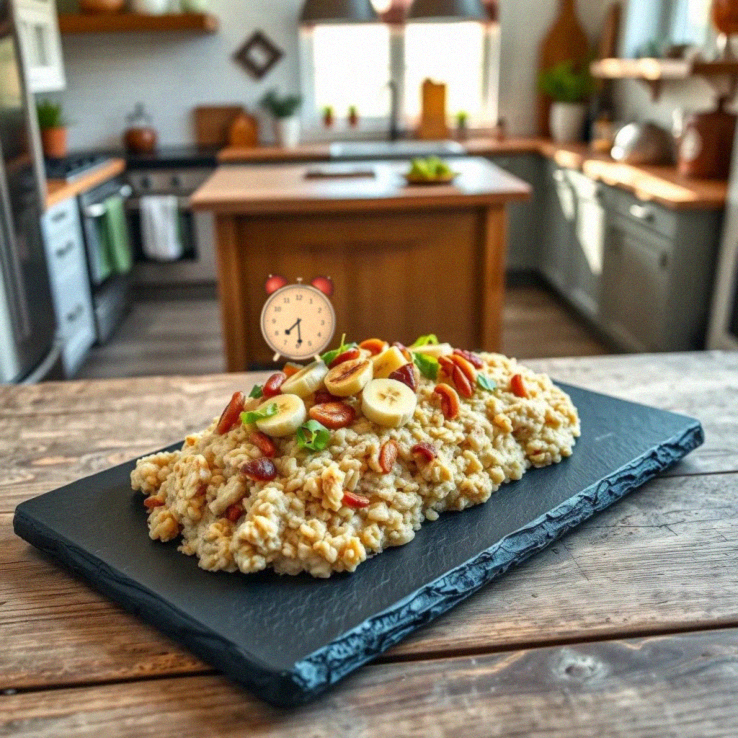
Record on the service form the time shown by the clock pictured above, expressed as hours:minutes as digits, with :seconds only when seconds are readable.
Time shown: 7:29
